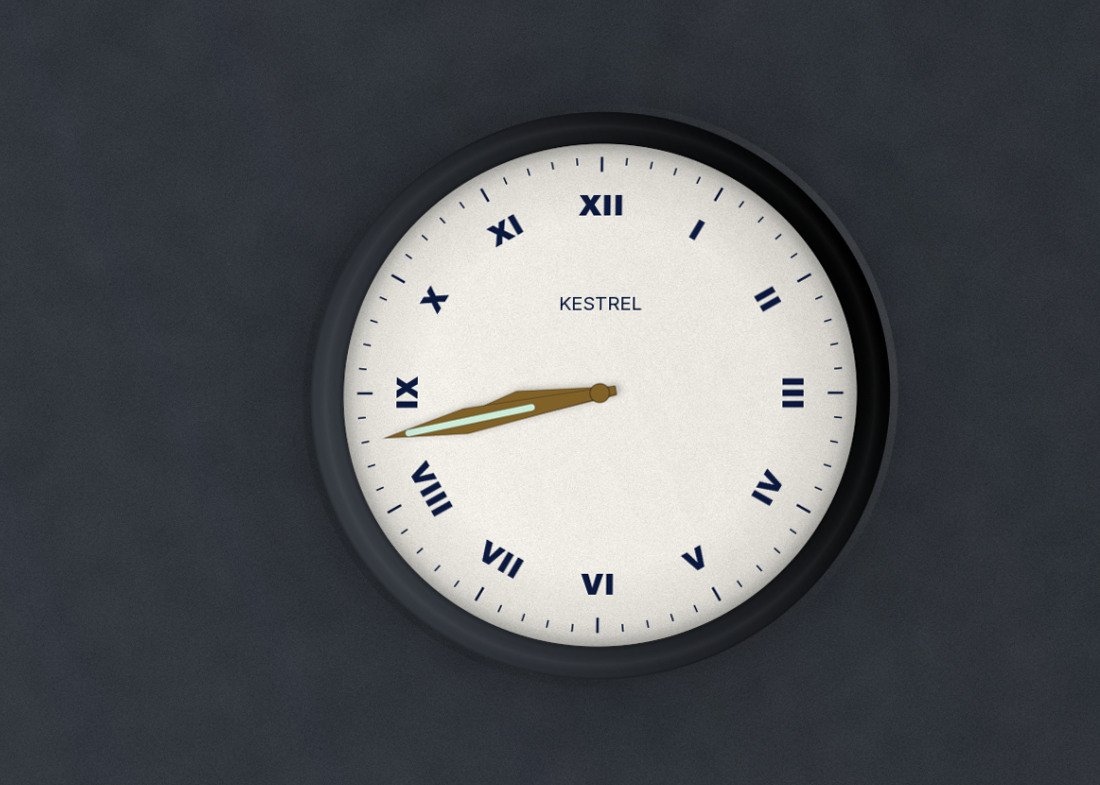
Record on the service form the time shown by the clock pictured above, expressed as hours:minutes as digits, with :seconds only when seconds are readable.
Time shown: 8:43
